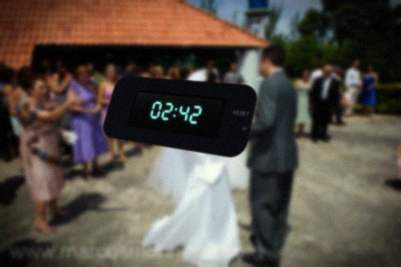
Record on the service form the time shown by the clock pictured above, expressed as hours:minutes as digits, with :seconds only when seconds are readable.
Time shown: 2:42
